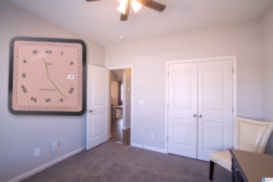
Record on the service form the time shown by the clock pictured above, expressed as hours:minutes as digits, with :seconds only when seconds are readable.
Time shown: 11:23
